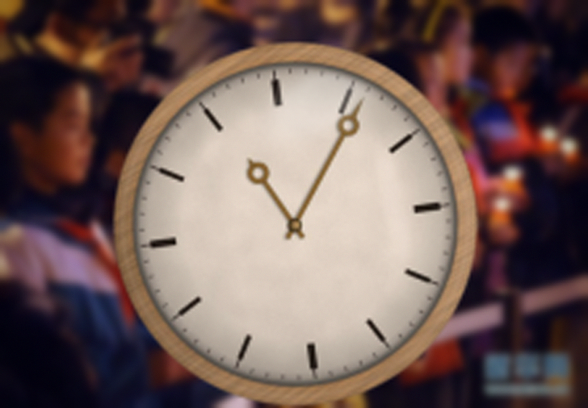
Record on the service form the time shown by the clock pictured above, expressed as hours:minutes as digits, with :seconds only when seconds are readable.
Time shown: 11:06
